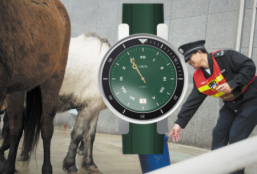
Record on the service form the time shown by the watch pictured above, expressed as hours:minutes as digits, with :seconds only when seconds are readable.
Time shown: 10:55
